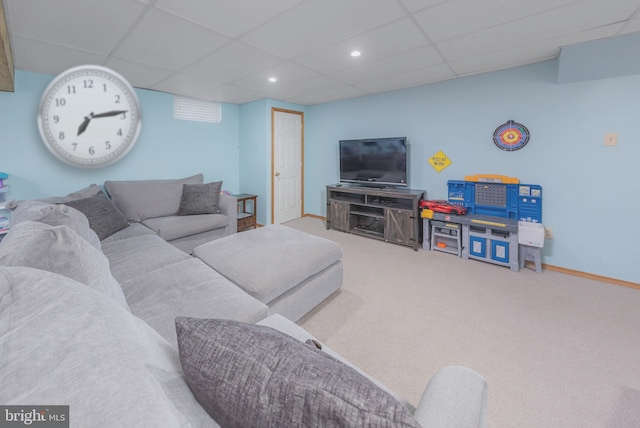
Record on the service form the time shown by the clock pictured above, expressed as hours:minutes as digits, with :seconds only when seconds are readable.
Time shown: 7:14
